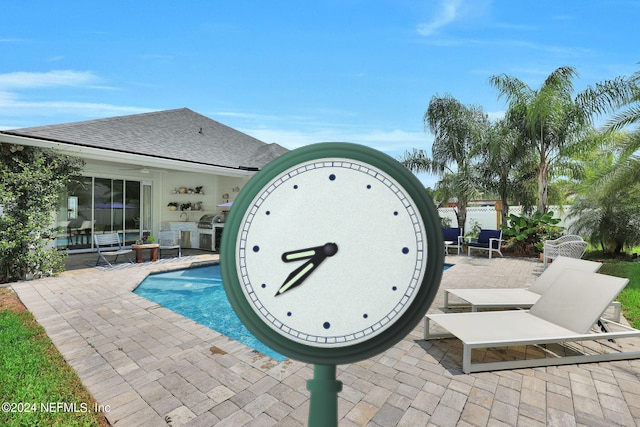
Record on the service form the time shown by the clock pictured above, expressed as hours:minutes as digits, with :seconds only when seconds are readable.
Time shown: 8:38
